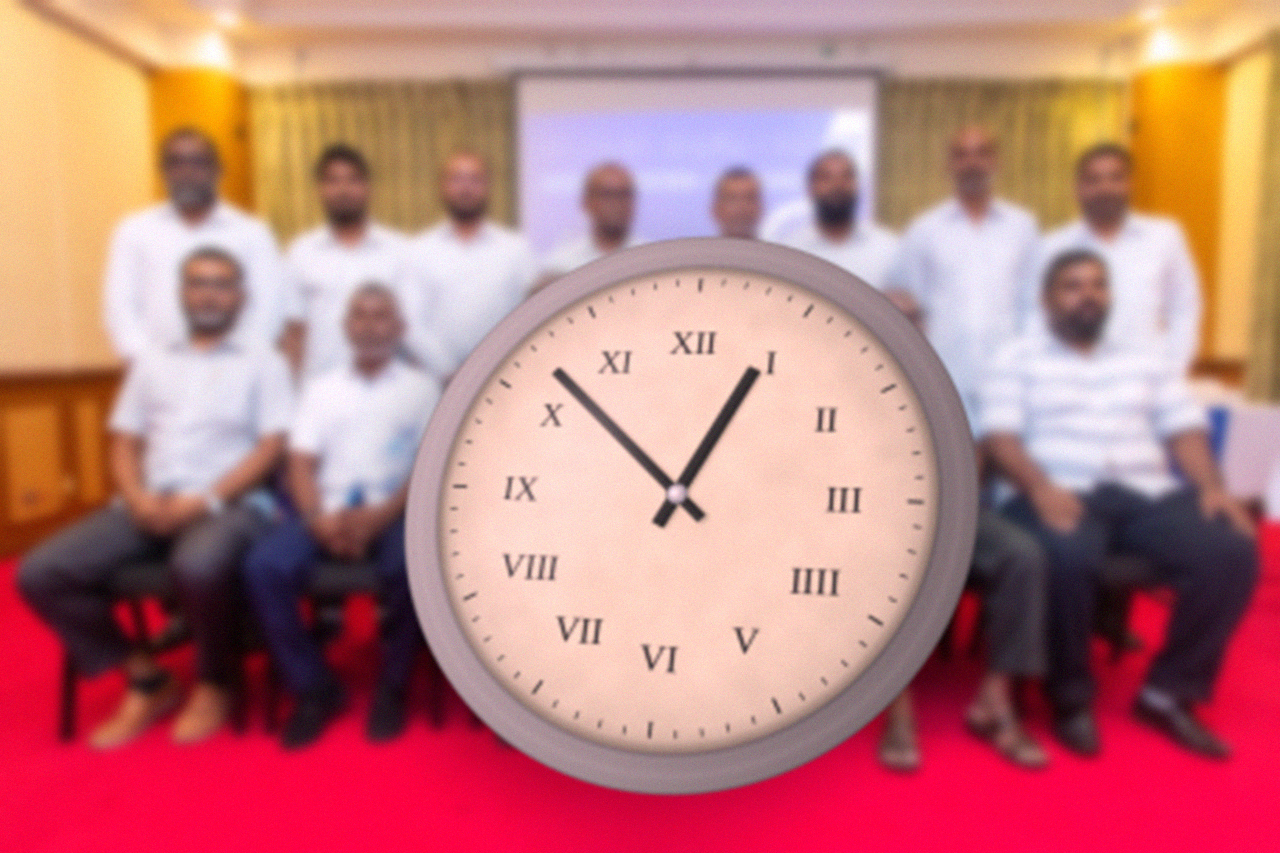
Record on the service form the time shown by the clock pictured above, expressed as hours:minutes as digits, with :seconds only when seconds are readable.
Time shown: 12:52
